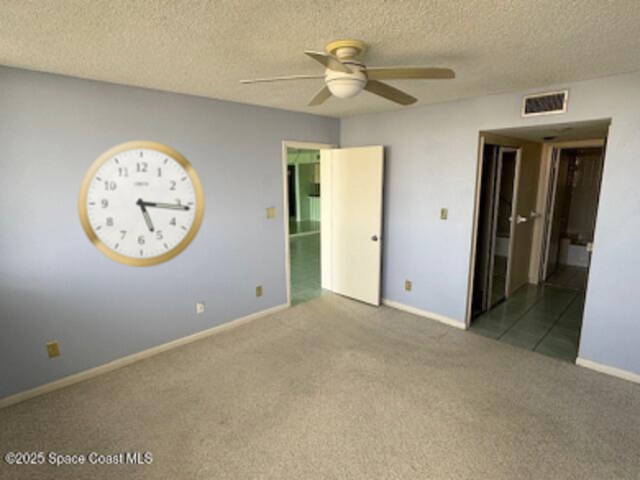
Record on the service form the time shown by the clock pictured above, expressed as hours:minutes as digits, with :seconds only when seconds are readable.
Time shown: 5:16
